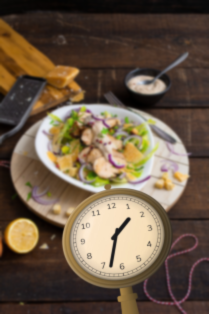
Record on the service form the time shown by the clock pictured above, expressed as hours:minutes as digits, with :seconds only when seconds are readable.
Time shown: 1:33
